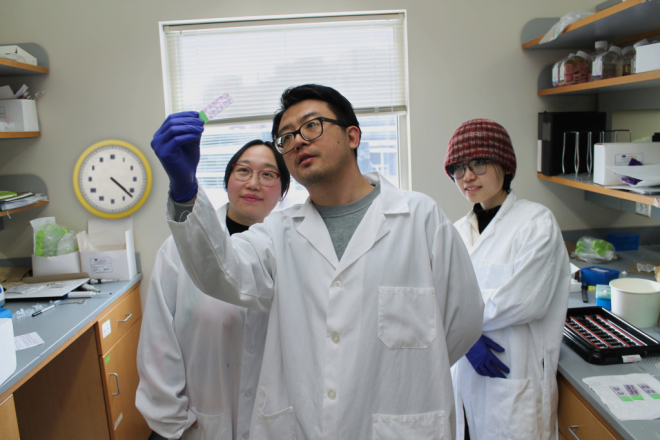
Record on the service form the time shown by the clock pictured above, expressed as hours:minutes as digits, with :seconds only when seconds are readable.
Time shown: 4:22
